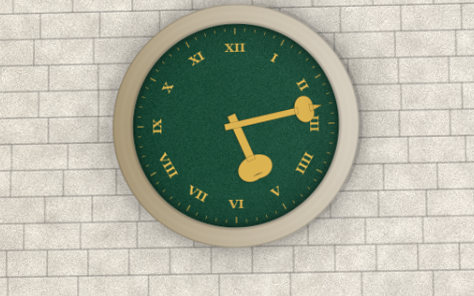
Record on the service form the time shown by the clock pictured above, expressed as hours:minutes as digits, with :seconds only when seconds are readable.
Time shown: 5:13
